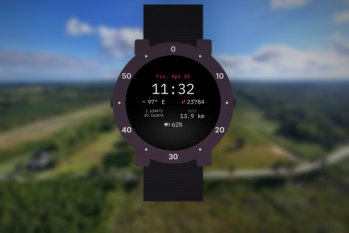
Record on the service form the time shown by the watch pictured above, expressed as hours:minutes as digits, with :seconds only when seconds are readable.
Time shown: 11:32
